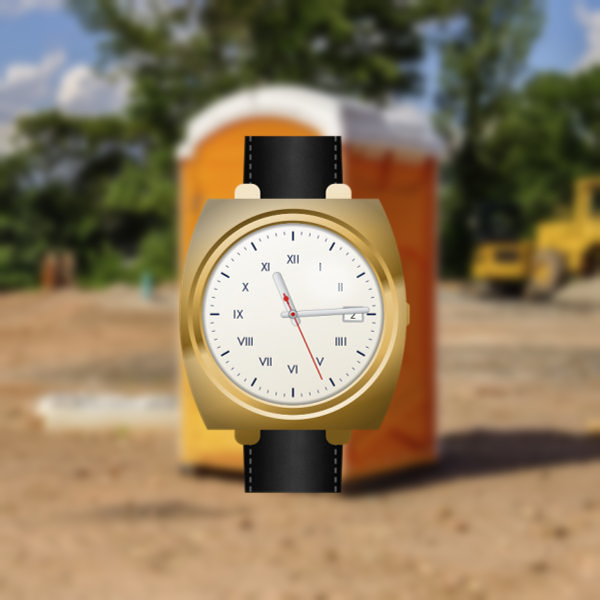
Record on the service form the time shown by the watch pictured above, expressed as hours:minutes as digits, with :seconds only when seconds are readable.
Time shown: 11:14:26
